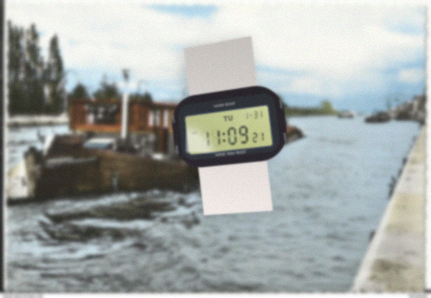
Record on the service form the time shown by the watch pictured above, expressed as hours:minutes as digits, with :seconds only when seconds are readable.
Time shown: 11:09
